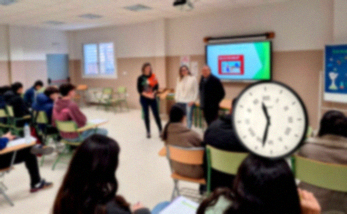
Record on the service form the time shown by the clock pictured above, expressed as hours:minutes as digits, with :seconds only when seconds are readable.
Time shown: 11:33
